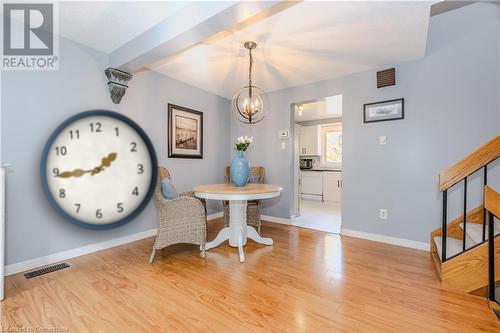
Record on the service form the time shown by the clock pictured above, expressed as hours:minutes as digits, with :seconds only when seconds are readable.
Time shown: 1:44
